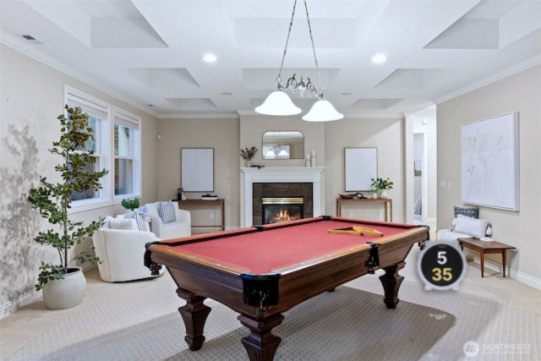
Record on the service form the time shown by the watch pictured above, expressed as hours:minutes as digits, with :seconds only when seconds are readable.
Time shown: 5:35
